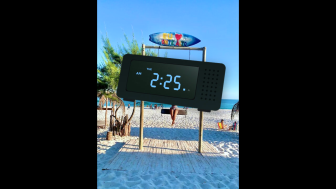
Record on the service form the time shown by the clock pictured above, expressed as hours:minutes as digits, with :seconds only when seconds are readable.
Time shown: 2:25
